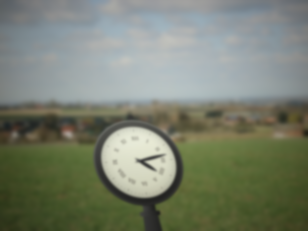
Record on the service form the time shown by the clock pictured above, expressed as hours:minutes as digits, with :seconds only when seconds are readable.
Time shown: 4:13
